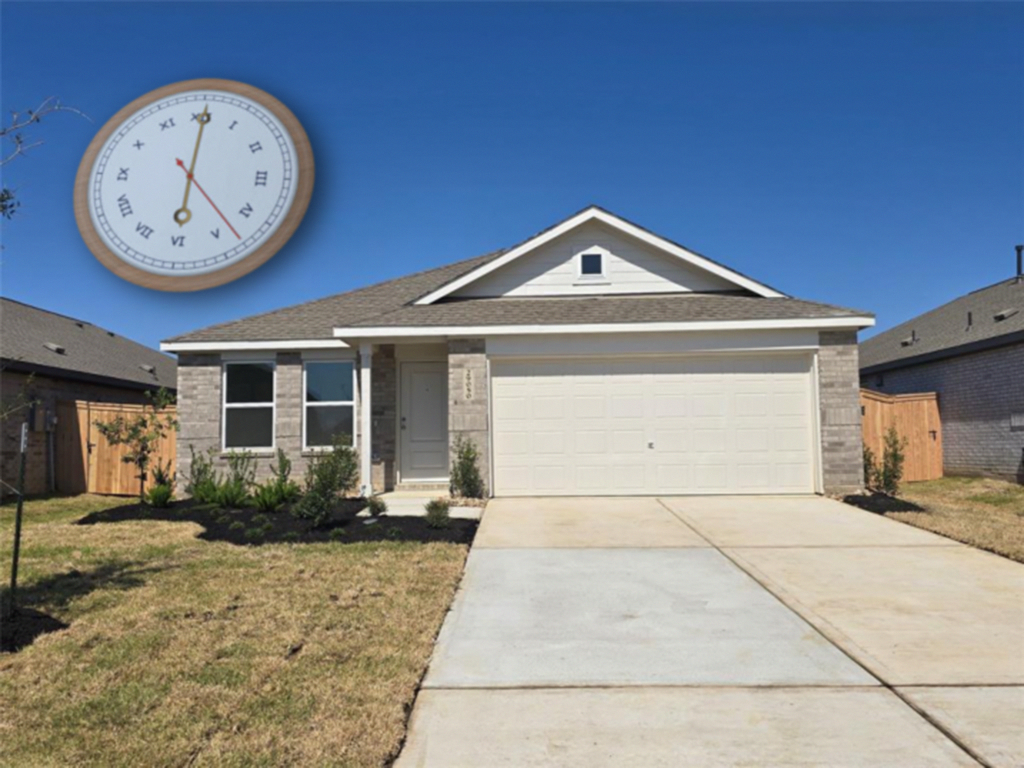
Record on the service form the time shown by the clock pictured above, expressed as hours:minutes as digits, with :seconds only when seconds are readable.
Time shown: 6:00:23
